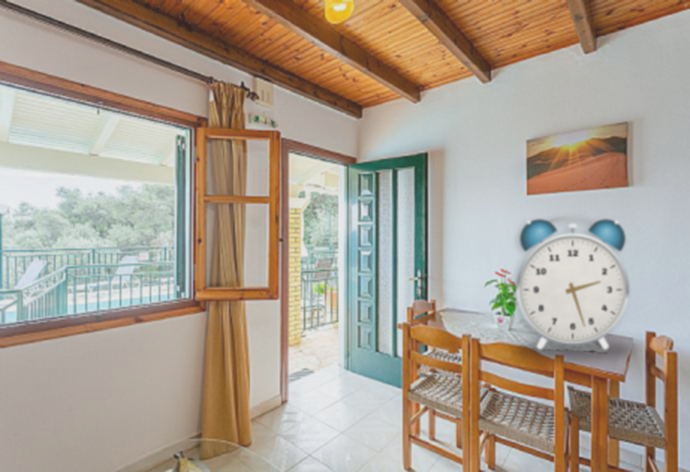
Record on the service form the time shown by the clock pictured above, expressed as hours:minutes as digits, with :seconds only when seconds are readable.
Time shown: 2:27
